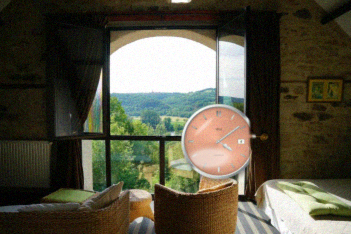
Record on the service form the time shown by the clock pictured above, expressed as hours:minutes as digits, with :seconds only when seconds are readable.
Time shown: 4:09
